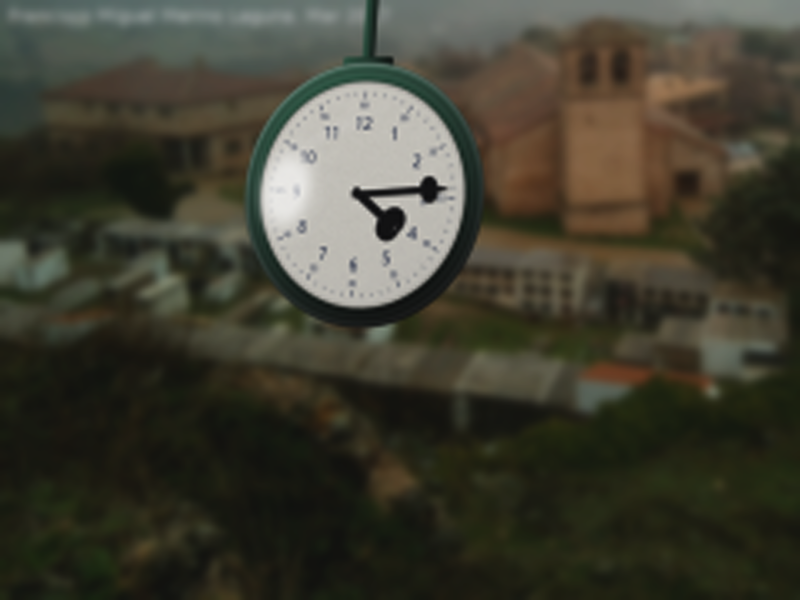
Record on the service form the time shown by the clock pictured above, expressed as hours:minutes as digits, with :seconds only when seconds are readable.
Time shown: 4:14
